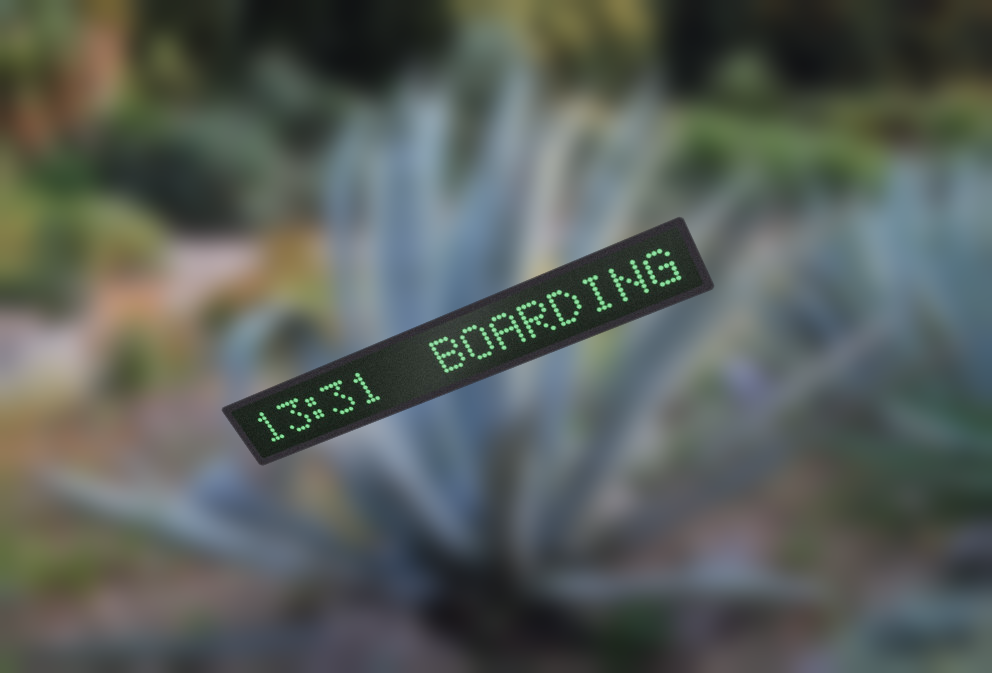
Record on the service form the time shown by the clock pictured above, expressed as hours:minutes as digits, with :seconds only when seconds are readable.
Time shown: 13:31
